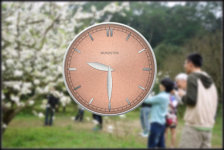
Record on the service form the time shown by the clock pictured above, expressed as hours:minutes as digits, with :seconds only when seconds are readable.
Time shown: 9:30
